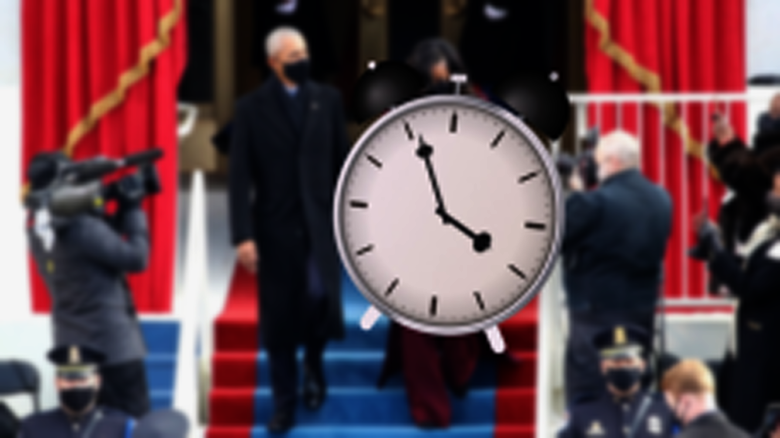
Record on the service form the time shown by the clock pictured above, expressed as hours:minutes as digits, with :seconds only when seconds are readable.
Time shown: 3:56
